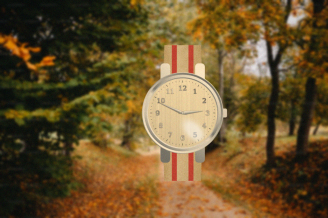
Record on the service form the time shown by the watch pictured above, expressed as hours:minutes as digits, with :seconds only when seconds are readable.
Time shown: 2:49
